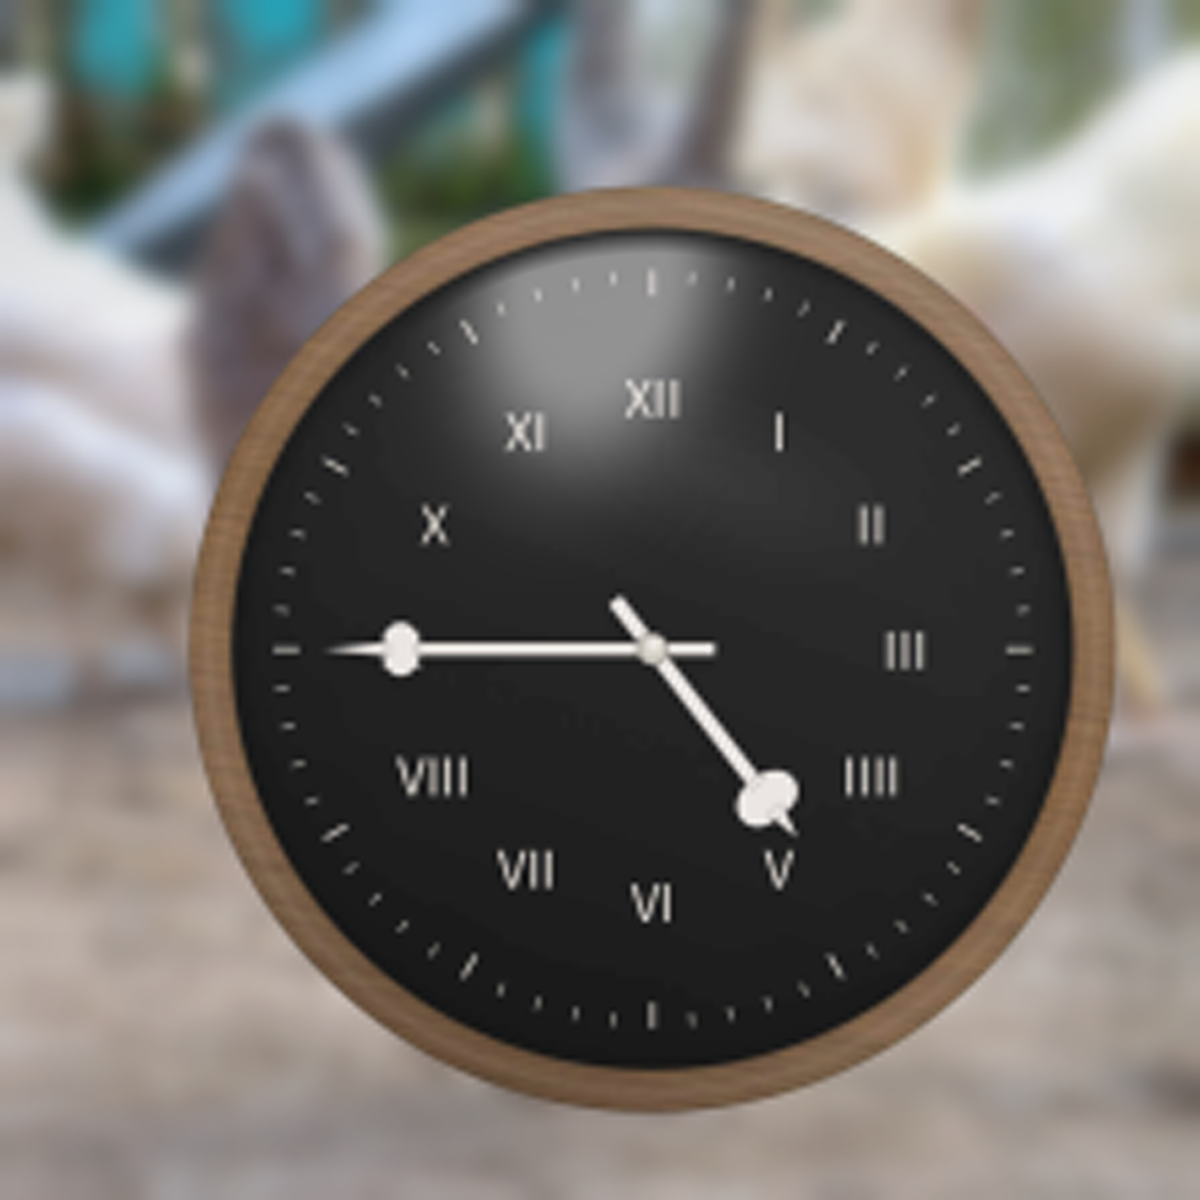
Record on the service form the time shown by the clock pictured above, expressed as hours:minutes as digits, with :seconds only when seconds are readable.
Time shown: 4:45
